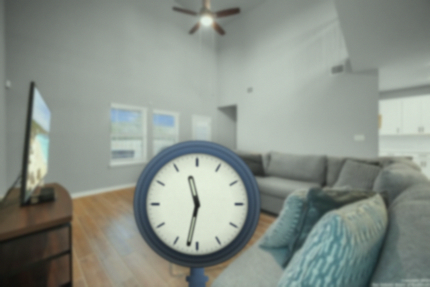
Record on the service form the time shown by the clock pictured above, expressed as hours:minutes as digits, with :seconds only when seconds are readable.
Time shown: 11:32
